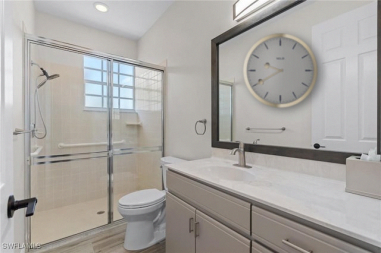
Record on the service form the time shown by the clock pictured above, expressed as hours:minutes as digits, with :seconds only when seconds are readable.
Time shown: 9:40
